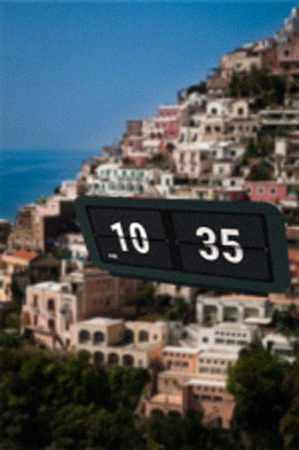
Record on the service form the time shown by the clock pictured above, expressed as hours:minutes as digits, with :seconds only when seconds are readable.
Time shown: 10:35
